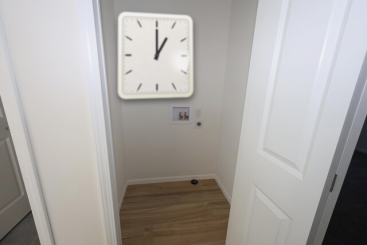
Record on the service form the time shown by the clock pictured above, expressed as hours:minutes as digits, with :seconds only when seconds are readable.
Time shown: 1:00
